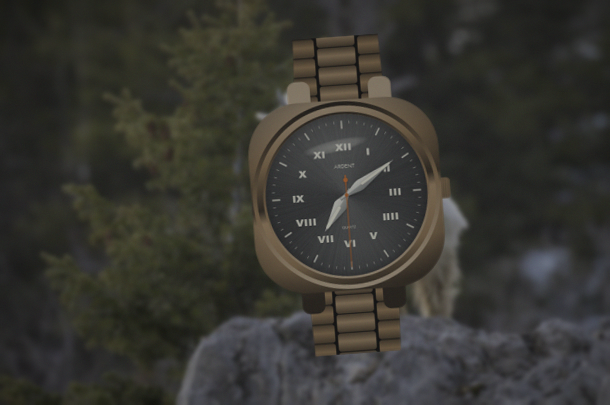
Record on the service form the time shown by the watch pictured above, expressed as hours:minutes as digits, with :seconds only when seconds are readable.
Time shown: 7:09:30
